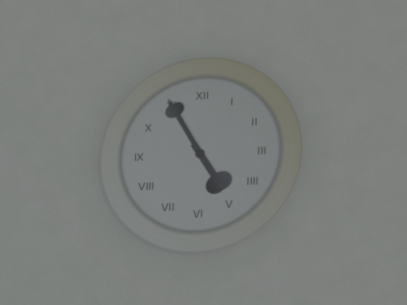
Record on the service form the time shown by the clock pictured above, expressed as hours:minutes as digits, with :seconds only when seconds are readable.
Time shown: 4:55
